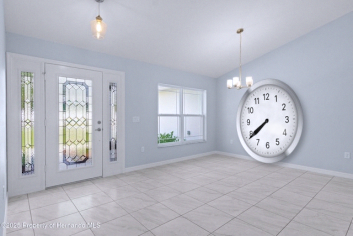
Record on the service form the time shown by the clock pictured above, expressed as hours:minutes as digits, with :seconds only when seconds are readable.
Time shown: 7:39
